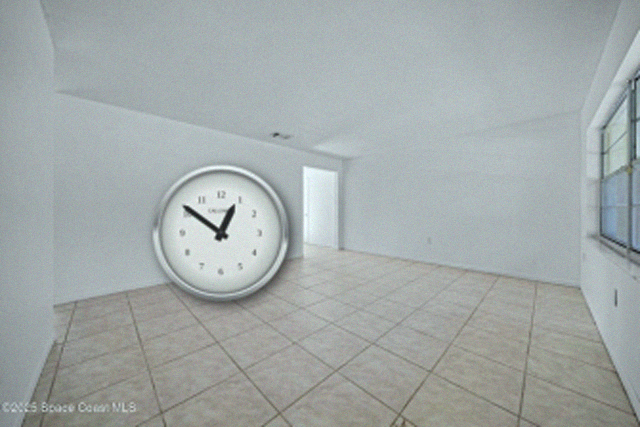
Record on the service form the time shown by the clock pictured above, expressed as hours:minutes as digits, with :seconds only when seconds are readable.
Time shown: 12:51
